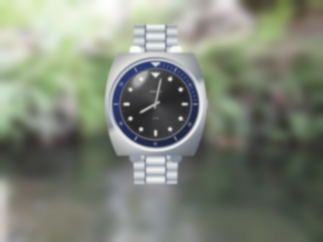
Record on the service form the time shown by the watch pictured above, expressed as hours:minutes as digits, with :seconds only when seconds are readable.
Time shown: 8:02
